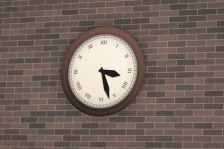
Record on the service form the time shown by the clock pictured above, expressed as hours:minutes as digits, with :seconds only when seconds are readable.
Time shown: 3:27
